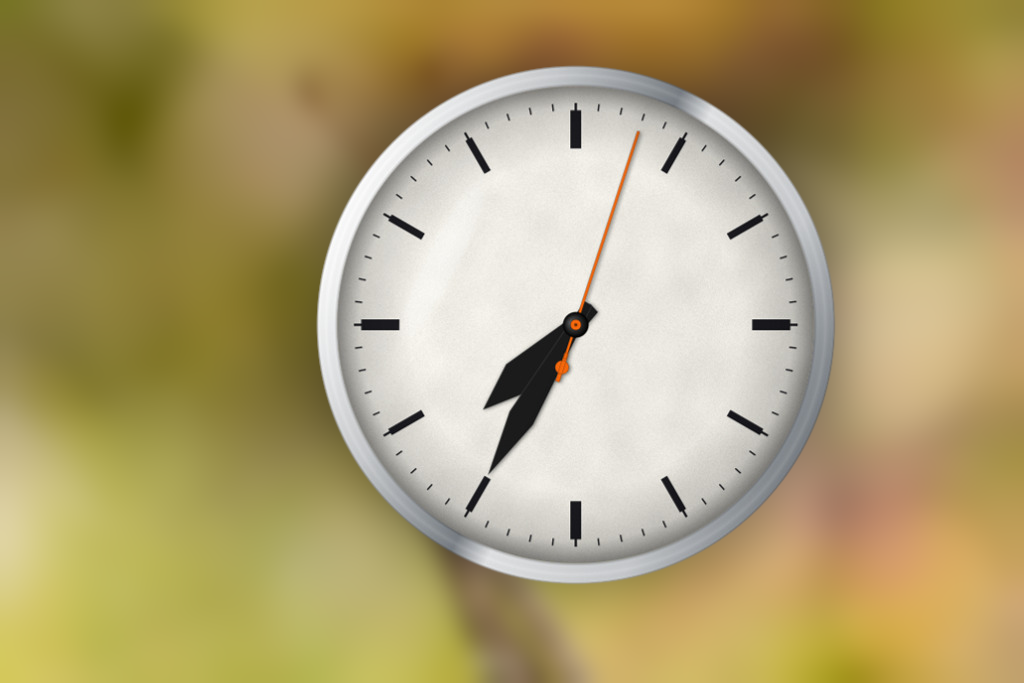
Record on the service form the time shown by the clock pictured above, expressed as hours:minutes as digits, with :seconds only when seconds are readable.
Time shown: 7:35:03
